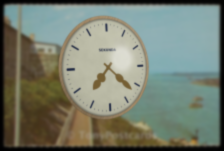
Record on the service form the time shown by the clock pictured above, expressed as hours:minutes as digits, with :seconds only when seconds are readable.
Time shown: 7:22
